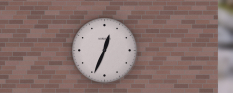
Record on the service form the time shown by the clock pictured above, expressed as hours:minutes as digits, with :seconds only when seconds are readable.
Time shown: 12:34
